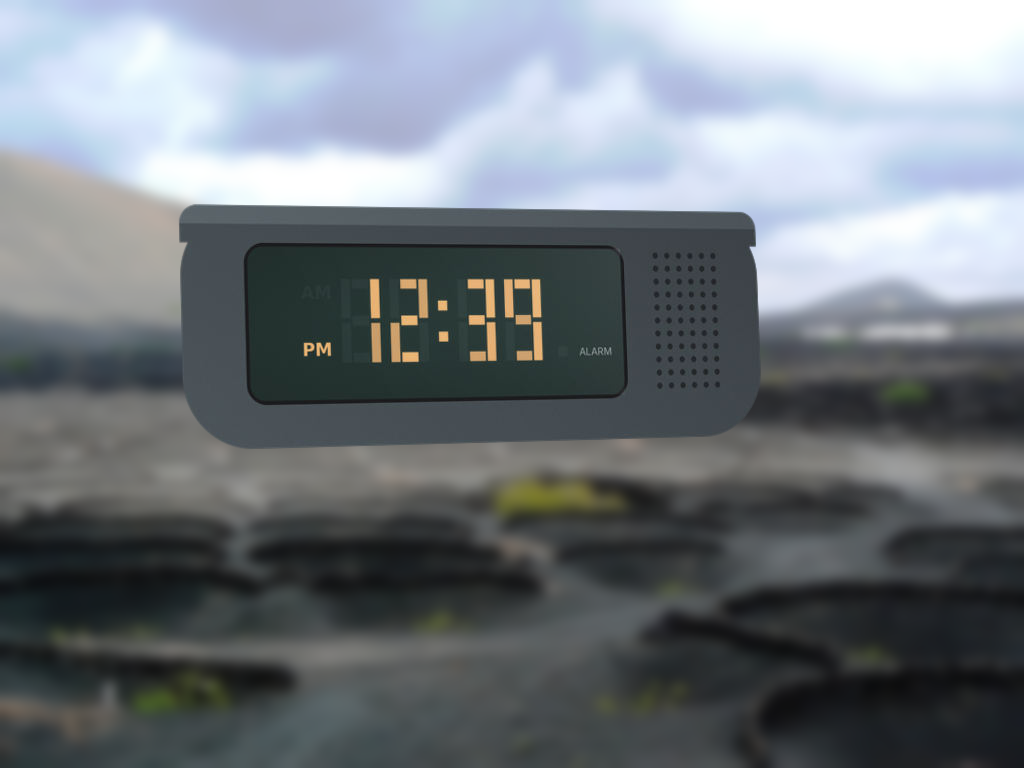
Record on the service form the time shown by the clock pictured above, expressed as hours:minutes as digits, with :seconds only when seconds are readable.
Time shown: 12:39
